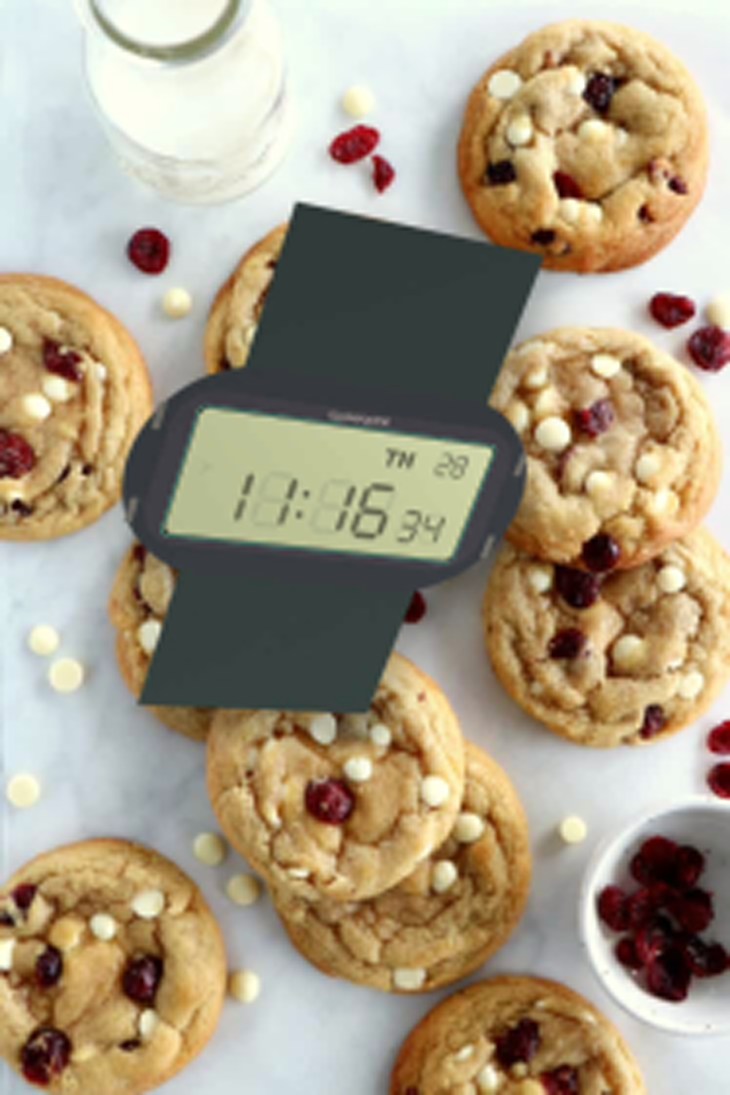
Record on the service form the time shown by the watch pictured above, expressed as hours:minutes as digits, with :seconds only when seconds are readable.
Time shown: 11:16:34
